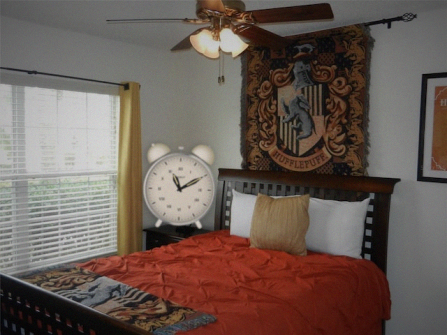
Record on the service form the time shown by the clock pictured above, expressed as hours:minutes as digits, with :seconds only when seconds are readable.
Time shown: 11:10
